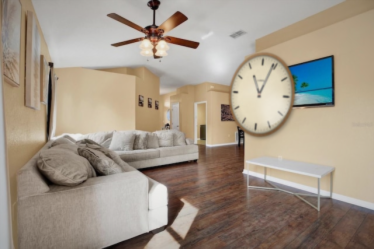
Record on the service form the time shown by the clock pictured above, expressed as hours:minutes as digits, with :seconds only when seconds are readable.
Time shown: 11:04
